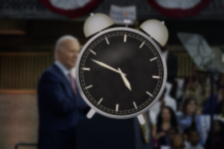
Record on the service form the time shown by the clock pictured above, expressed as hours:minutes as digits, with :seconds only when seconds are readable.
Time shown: 4:48
